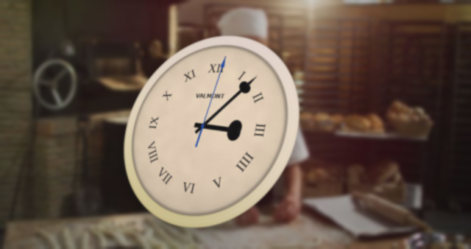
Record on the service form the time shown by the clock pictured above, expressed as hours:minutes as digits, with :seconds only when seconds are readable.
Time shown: 3:07:01
